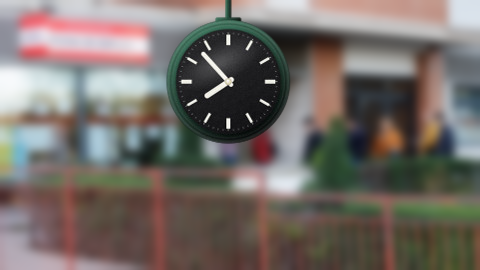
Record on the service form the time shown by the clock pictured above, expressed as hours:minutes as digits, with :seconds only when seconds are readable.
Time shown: 7:53
